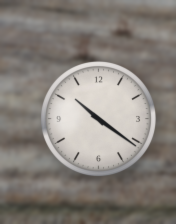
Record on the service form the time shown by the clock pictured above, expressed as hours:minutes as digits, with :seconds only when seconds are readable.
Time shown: 10:21
